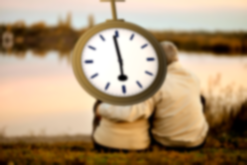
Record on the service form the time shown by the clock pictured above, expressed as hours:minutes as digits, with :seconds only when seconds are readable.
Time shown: 5:59
